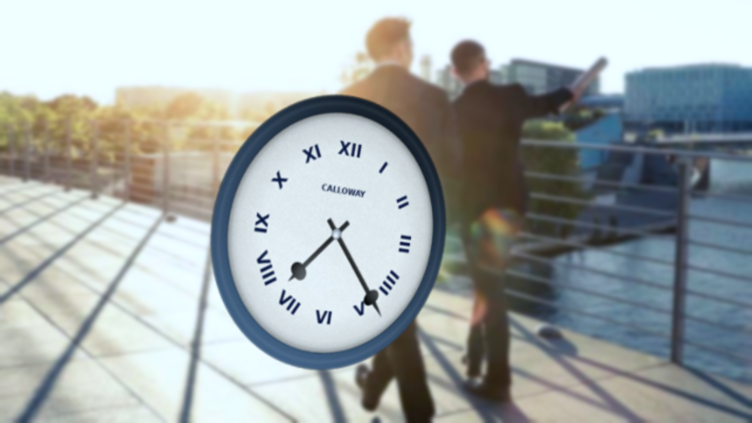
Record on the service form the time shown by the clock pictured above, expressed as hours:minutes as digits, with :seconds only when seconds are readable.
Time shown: 7:23
